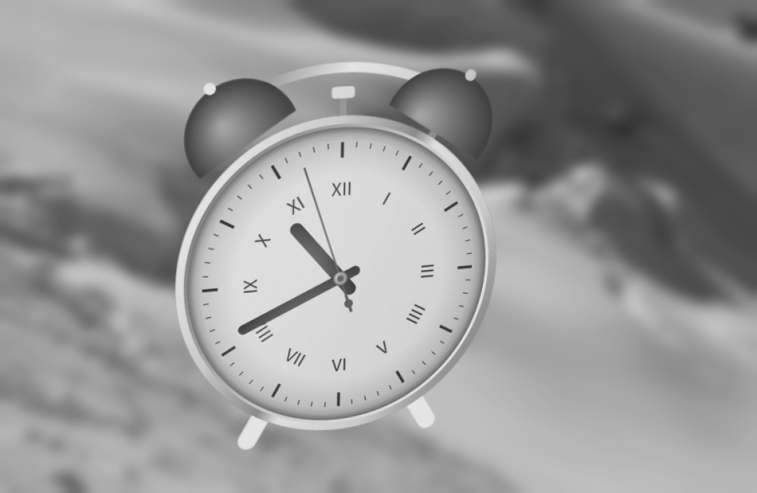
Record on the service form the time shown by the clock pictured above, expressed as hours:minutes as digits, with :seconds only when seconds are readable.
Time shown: 10:40:57
